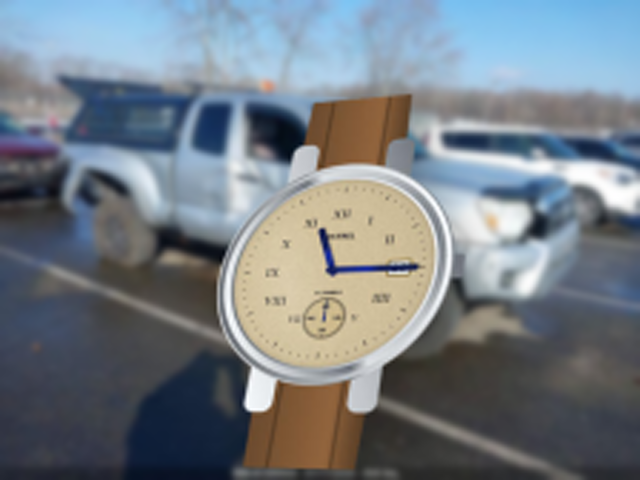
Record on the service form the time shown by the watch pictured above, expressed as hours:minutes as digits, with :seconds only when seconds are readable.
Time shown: 11:15
